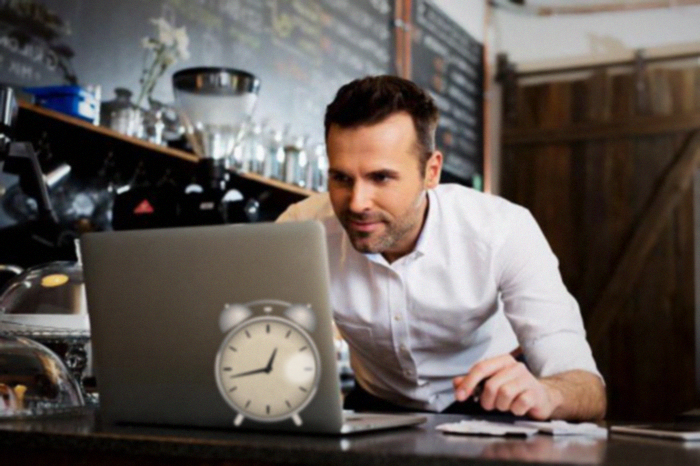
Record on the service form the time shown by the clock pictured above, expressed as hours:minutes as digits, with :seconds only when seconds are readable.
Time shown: 12:43
